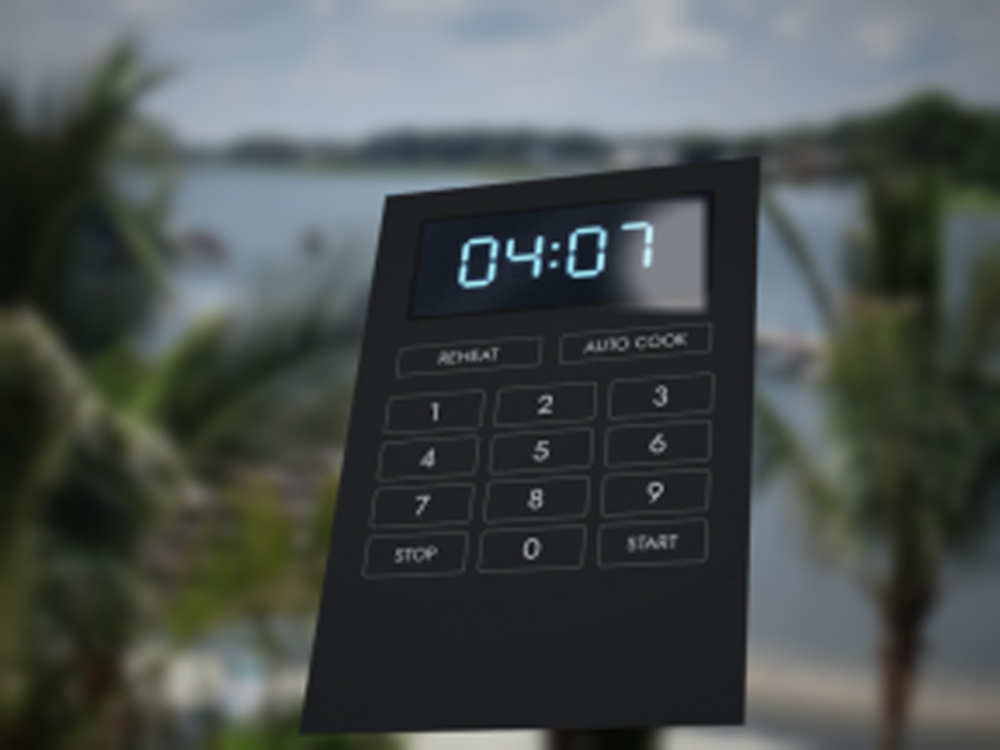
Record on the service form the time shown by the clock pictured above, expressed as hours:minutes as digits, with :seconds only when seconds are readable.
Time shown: 4:07
